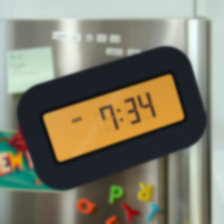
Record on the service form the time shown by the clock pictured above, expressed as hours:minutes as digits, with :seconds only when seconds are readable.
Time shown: 7:34
